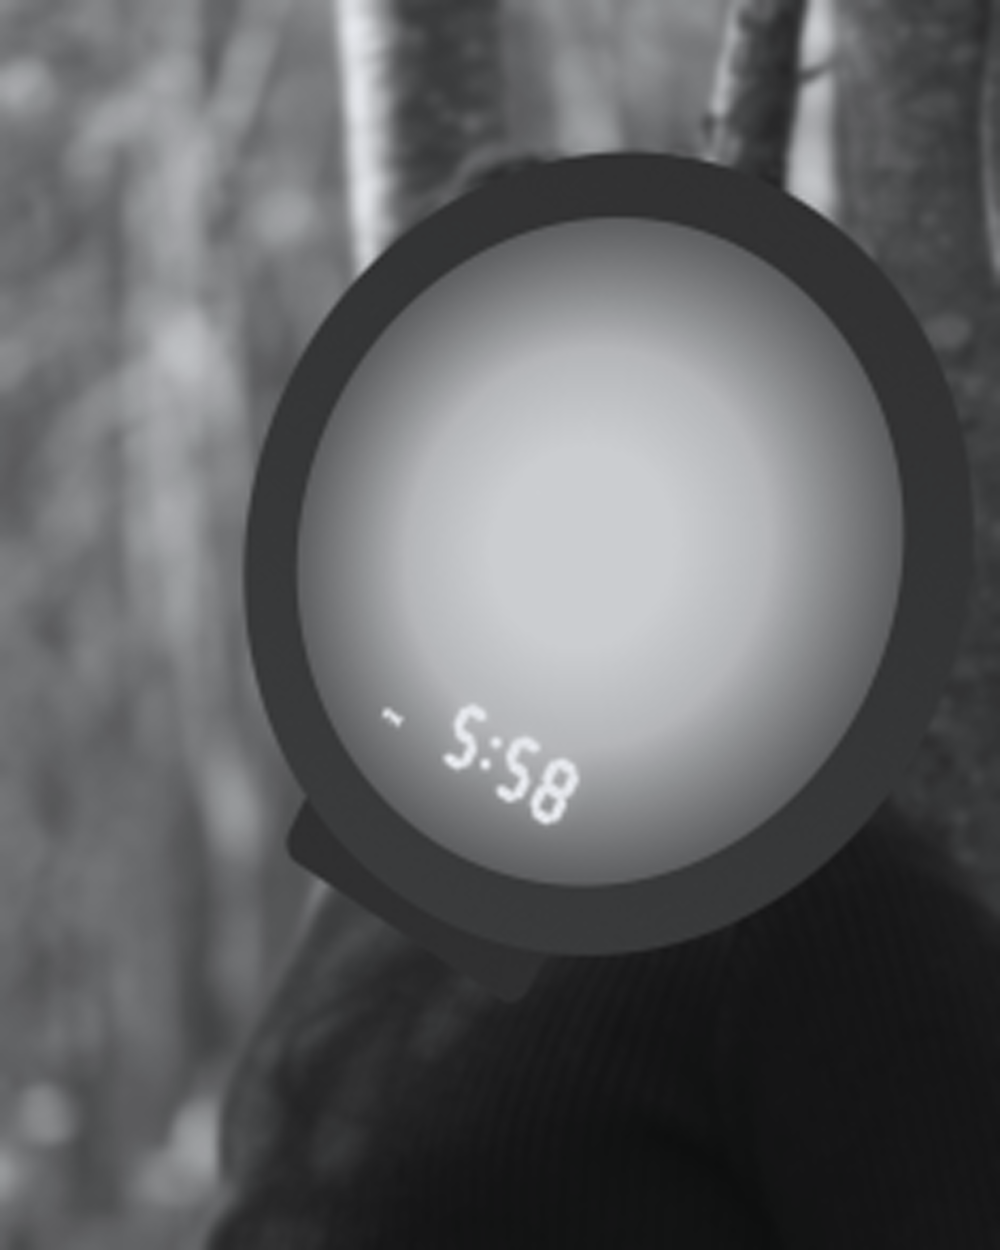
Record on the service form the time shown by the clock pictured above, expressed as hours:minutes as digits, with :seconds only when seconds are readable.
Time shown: 5:58
